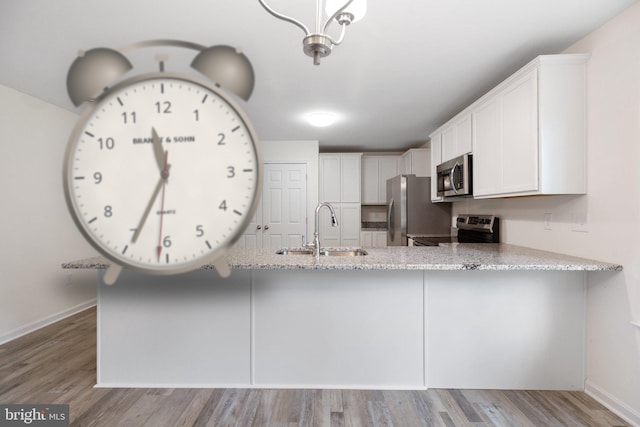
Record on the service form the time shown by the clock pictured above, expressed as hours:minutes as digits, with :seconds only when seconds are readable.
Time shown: 11:34:31
